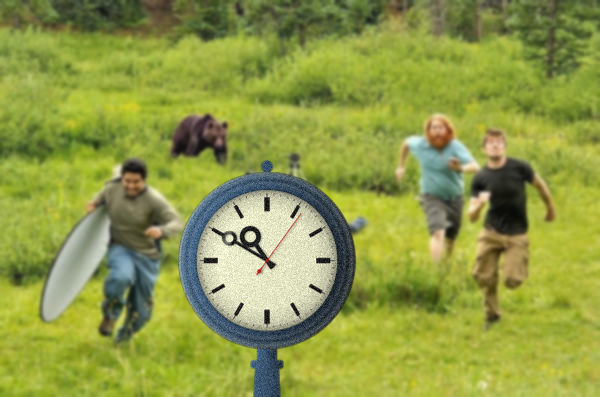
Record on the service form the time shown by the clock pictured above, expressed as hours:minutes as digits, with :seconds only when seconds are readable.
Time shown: 10:50:06
